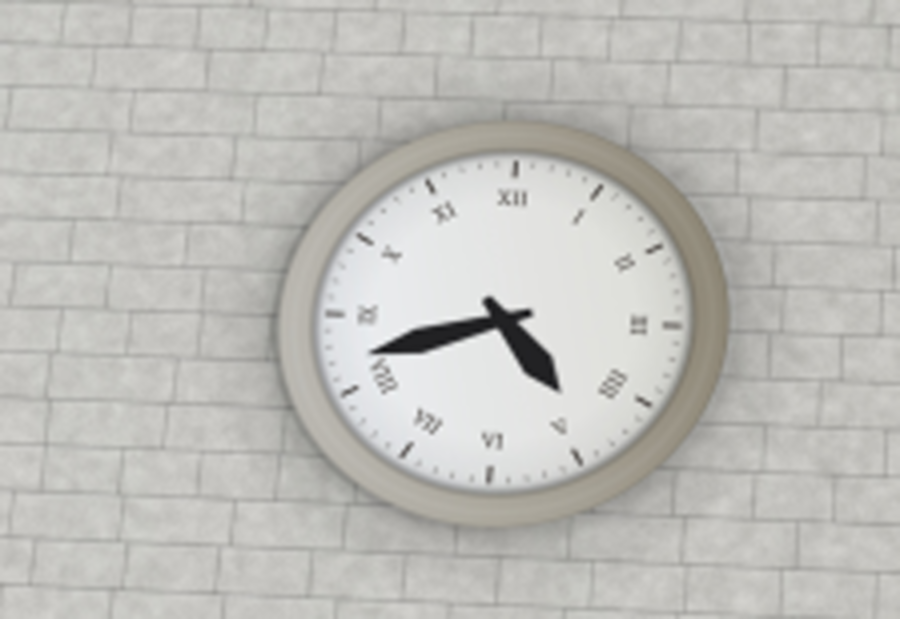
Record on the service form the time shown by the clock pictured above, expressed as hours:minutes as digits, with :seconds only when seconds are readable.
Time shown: 4:42
